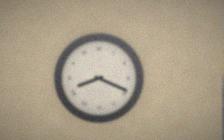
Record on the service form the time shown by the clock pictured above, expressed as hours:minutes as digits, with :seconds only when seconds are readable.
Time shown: 8:19
